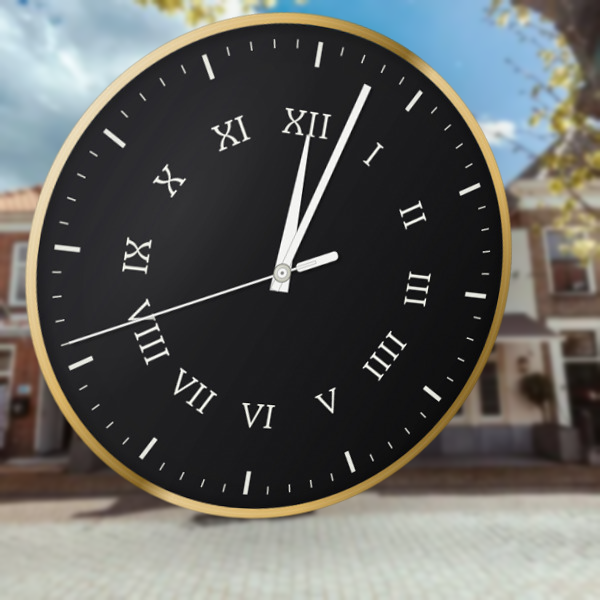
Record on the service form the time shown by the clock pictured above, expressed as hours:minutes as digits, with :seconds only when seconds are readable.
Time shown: 12:02:41
